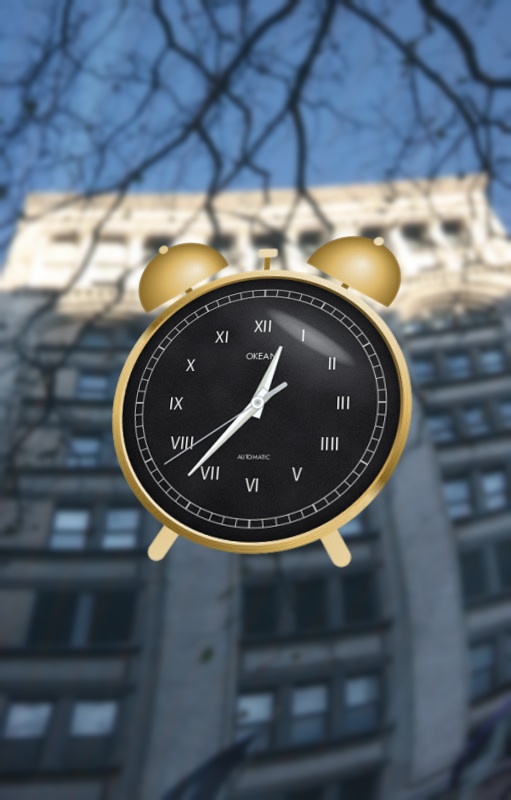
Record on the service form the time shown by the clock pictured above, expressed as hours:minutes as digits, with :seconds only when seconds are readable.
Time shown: 12:36:39
